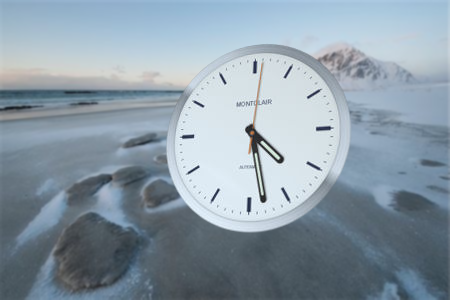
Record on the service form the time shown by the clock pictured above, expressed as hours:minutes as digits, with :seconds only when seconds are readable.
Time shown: 4:28:01
